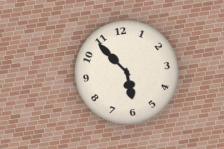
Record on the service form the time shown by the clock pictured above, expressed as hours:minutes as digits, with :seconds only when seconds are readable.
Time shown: 5:54
